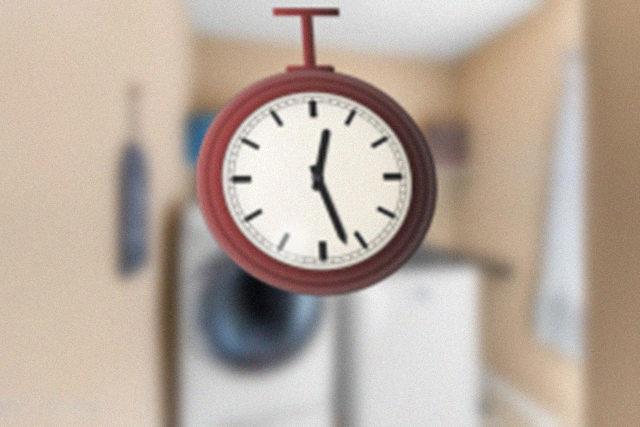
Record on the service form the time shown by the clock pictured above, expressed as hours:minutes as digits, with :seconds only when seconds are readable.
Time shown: 12:27
